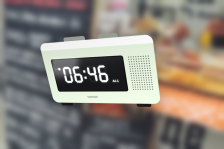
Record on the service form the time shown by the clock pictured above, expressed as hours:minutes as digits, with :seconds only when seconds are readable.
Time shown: 6:46
